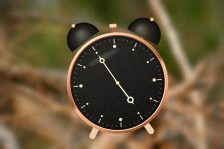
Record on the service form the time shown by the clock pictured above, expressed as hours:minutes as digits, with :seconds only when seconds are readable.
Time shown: 4:55
